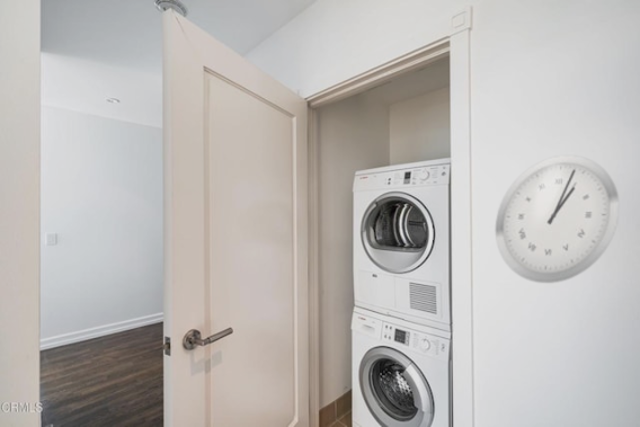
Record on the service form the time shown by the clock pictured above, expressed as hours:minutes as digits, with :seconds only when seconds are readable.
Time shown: 1:03
